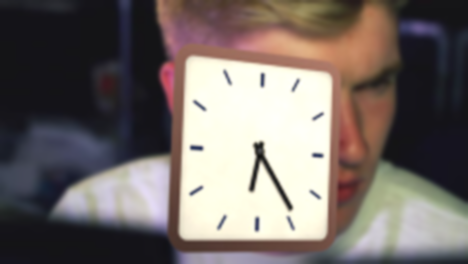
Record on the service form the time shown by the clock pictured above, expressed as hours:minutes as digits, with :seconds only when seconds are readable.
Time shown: 6:24
